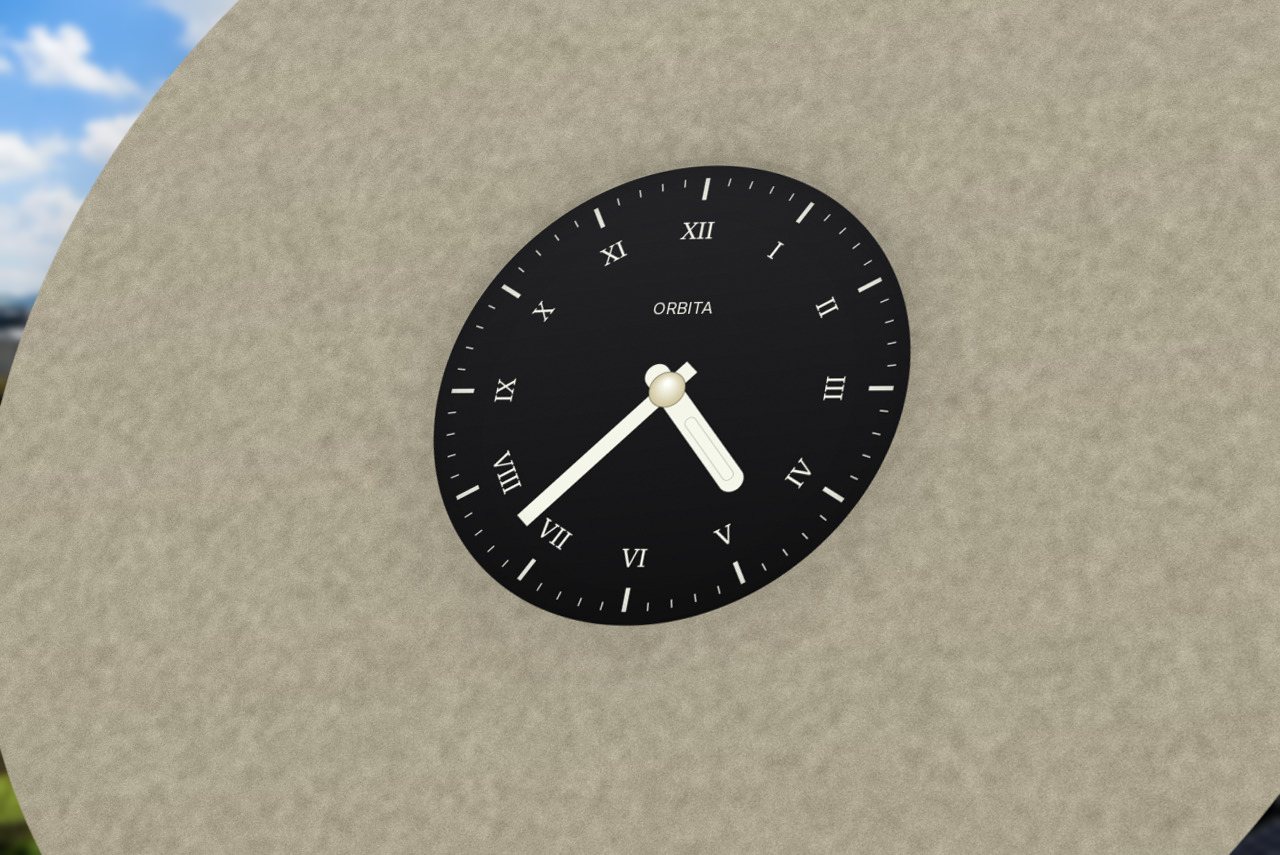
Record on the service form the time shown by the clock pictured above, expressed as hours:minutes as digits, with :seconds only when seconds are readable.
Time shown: 4:37
